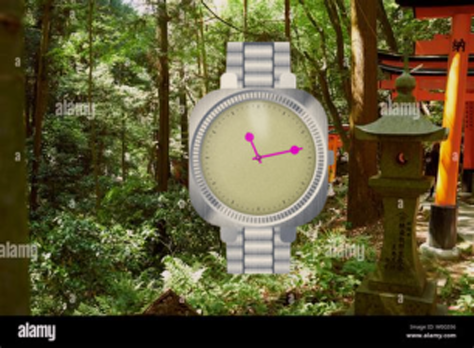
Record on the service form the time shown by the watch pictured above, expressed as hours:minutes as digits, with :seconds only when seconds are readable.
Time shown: 11:13
